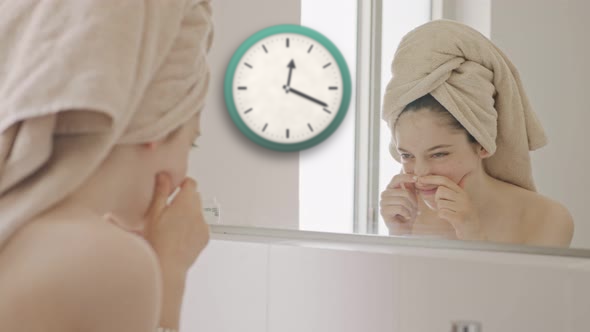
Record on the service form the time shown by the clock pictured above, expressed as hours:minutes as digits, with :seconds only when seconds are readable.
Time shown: 12:19
